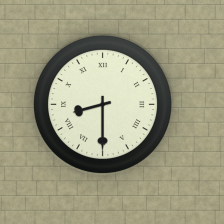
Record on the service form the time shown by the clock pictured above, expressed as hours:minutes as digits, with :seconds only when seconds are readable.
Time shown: 8:30
